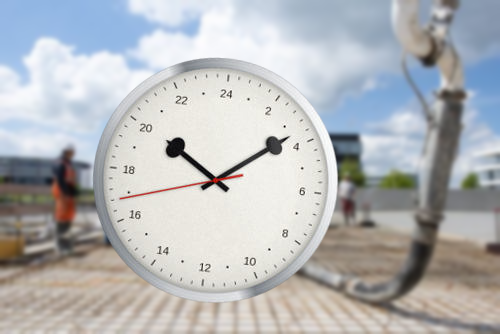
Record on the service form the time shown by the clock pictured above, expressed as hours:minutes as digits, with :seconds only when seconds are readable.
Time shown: 20:08:42
